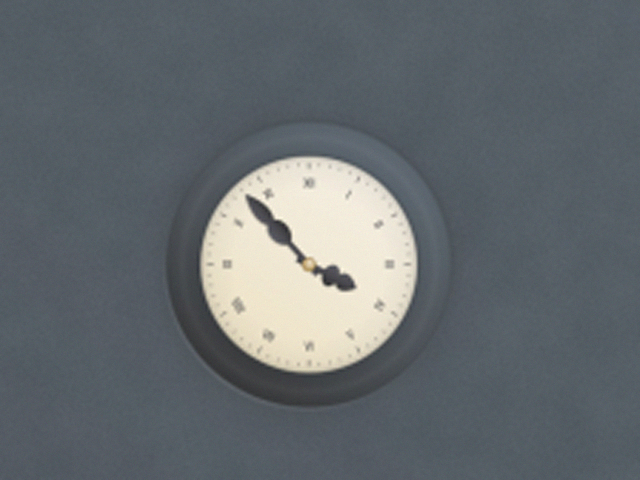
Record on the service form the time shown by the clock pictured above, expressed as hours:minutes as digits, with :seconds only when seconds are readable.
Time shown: 3:53
